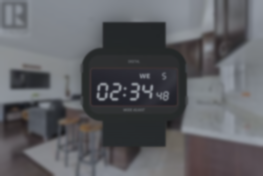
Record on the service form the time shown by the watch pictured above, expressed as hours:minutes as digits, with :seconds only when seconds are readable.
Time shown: 2:34
